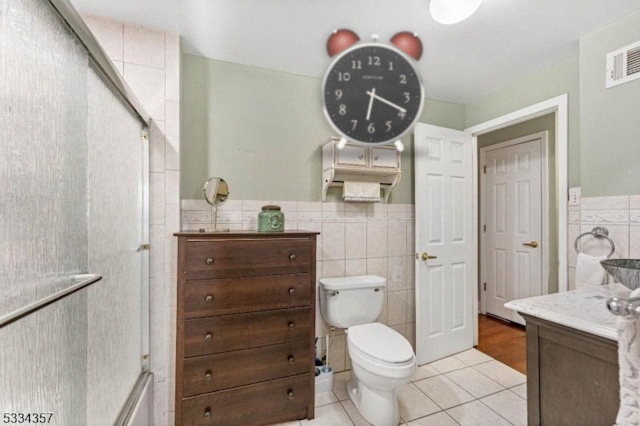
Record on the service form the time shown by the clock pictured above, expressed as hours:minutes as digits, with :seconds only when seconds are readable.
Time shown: 6:19
